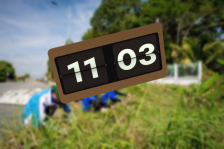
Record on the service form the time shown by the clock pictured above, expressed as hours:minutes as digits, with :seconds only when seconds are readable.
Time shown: 11:03
